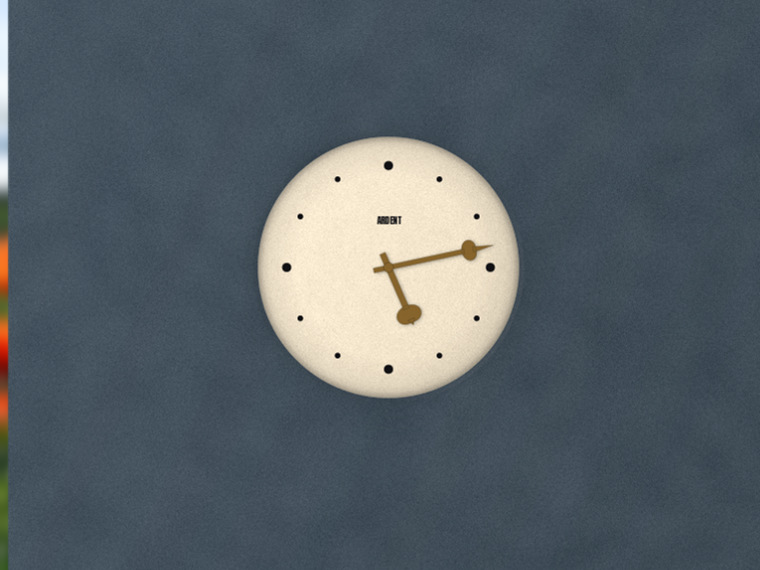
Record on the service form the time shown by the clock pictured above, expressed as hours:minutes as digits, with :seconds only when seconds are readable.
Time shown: 5:13
